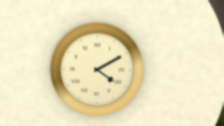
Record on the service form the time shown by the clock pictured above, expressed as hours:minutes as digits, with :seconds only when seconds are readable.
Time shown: 4:10
